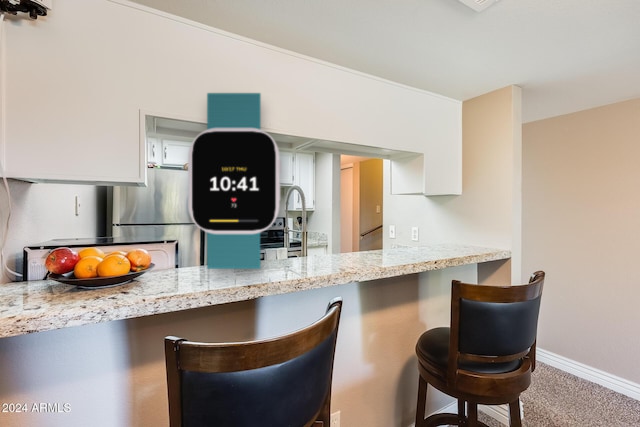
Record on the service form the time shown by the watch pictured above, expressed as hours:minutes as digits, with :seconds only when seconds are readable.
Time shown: 10:41
